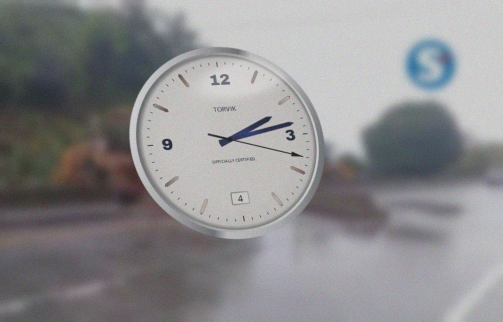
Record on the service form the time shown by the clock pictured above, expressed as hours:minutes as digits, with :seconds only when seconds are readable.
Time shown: 2:13:18
